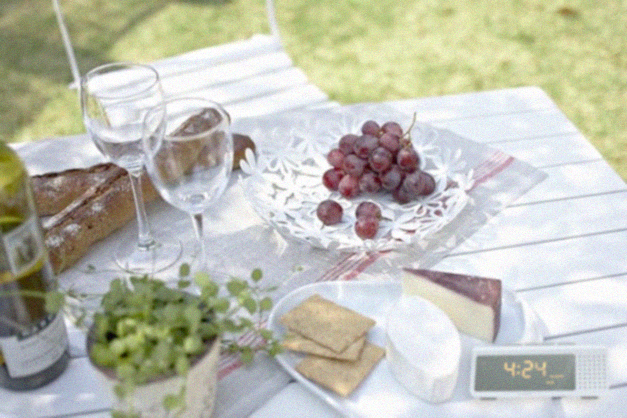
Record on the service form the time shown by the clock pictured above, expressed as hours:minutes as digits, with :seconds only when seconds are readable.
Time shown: 4:24
